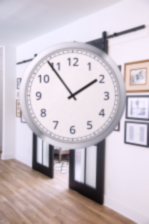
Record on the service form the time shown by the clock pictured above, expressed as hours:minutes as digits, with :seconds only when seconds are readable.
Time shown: 1:54
